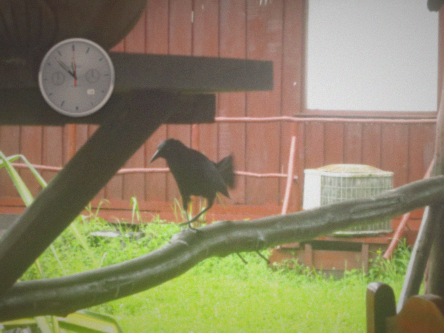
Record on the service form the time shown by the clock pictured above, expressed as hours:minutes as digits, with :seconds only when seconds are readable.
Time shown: 11:53
